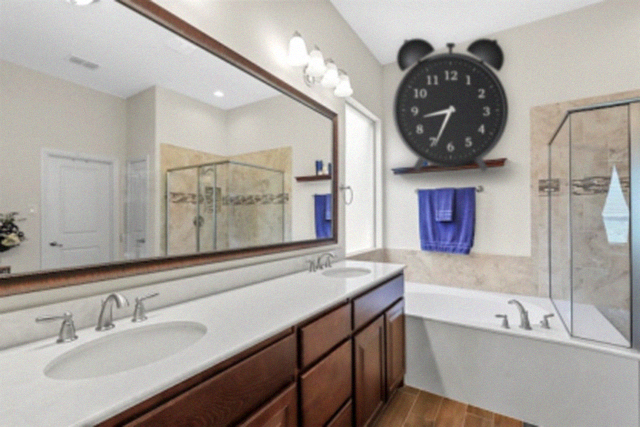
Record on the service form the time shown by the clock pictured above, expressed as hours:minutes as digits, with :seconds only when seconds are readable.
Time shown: 8:34
